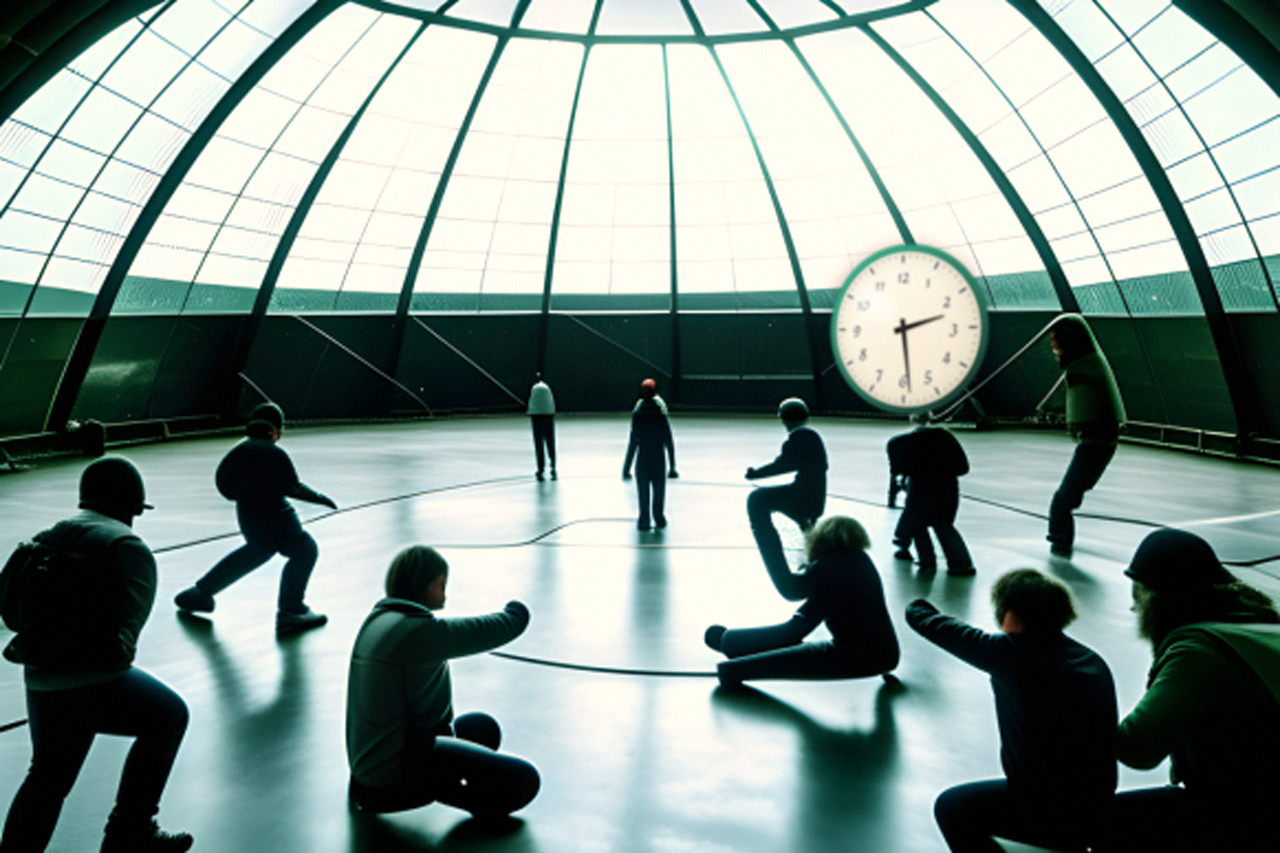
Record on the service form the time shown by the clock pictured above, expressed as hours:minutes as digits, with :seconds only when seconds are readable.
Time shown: 2:29
